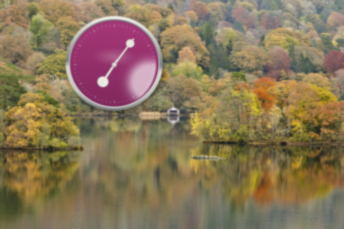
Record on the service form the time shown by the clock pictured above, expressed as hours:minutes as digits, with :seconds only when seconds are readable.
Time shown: 7:06
